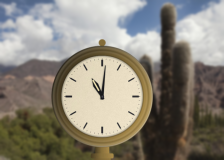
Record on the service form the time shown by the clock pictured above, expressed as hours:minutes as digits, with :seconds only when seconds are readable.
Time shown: 11:01
